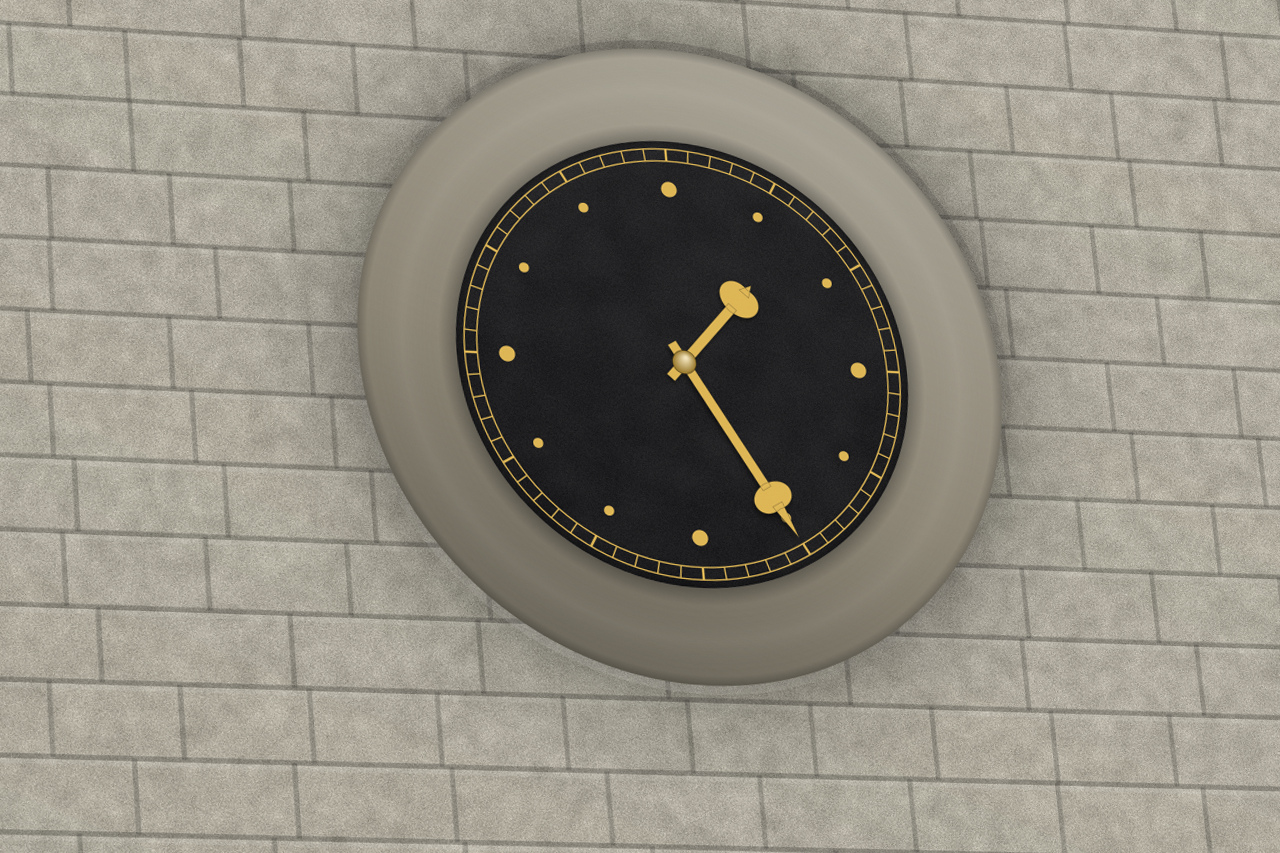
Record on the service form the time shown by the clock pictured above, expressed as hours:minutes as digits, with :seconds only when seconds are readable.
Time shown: 1:25
